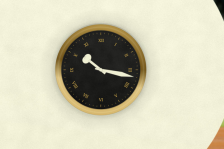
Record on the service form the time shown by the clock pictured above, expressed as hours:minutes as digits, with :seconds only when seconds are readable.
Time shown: 10:17
